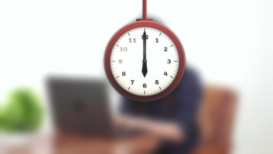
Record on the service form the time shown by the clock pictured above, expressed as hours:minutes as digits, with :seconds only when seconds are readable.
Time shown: 6:00
